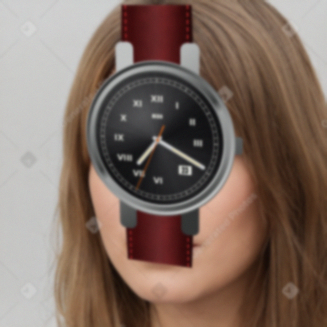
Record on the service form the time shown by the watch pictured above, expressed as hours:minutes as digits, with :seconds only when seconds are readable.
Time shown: 7:19:34
